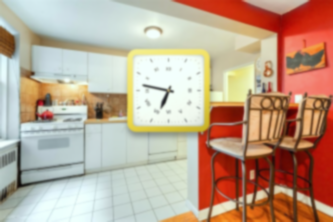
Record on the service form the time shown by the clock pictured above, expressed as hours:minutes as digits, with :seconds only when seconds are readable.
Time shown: 6:47
